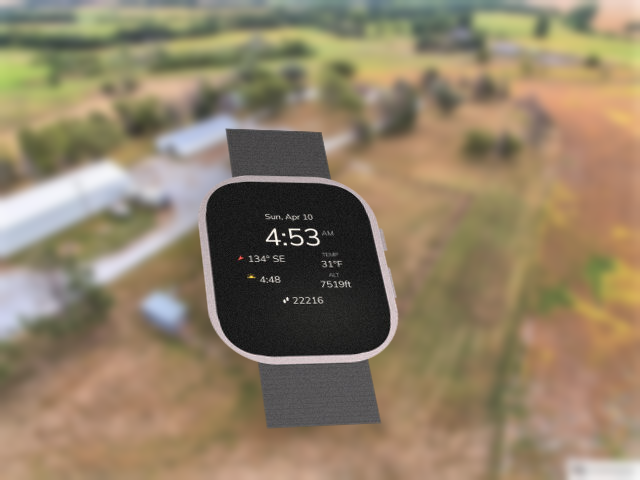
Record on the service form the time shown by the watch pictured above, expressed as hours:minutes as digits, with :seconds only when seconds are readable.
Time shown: 4:53
